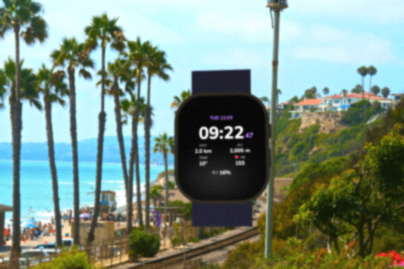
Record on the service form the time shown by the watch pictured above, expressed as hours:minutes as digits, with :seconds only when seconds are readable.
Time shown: 9:22
